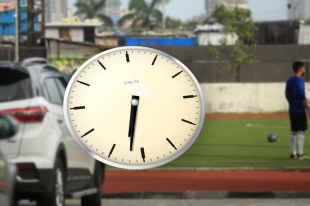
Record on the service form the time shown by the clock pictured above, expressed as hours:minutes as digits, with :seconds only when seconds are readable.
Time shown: 6:32
